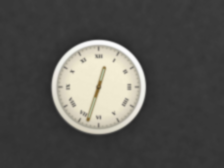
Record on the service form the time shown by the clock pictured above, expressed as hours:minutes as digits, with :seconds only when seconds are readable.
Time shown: 12:33
